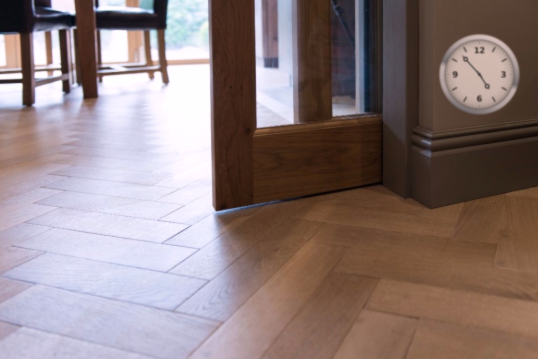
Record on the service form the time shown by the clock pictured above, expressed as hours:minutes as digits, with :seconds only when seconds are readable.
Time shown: 4:53
